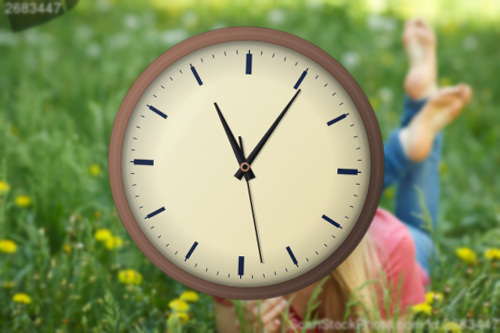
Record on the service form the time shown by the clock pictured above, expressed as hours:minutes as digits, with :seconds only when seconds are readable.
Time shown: 11:05:28
